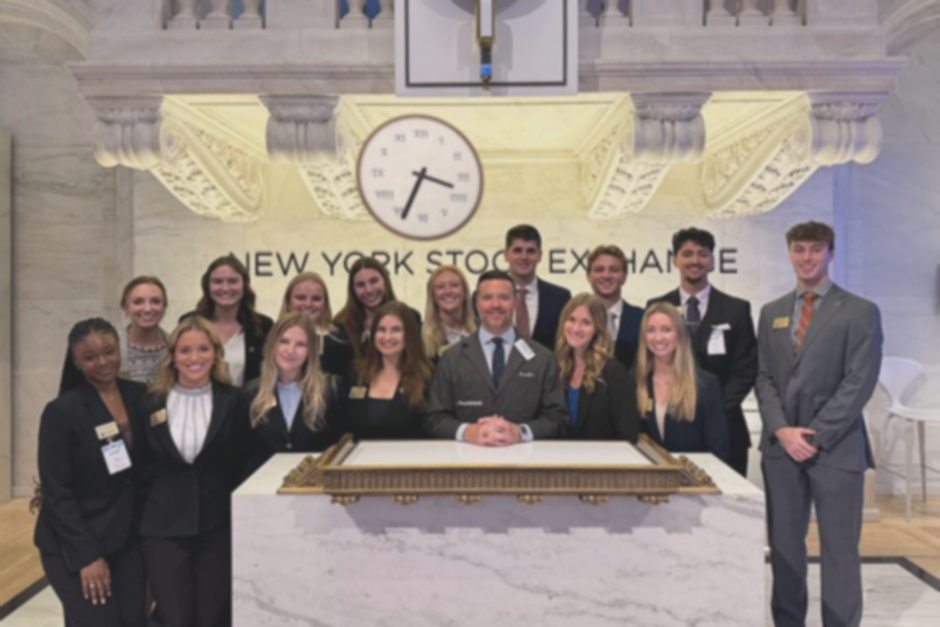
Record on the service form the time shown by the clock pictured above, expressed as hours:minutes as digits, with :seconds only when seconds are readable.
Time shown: 3:34
